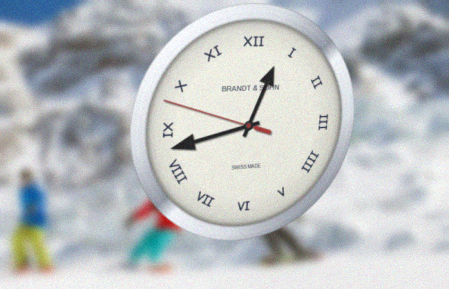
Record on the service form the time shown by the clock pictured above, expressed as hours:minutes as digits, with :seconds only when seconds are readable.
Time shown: 12:42:48
